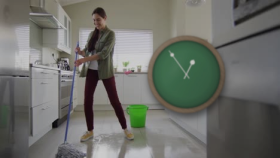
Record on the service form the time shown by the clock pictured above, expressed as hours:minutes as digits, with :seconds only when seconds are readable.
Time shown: 12:54
